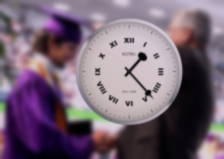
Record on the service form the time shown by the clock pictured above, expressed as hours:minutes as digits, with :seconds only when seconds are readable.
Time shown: 1:23
